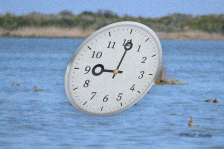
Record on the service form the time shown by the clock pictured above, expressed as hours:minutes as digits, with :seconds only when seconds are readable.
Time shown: 9:01
